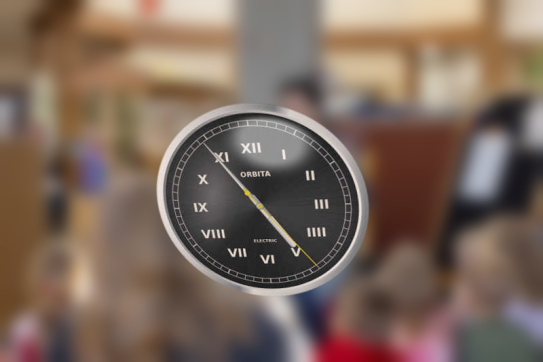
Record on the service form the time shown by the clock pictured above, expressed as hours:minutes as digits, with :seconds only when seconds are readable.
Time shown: 4:54:24
